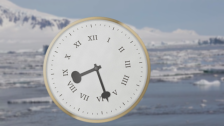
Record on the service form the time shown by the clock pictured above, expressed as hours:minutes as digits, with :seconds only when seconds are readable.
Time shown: 8:28
